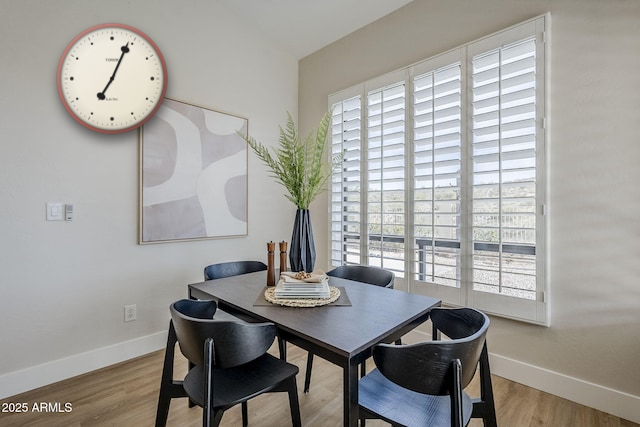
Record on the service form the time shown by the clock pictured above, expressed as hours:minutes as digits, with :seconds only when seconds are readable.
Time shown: 7:04
